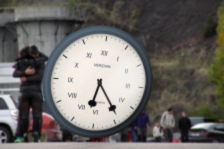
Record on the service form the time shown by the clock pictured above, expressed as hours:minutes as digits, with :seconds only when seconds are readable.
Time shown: 6:24
